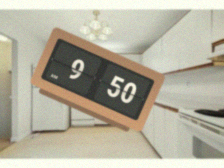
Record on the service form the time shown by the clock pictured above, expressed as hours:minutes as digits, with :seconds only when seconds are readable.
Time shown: 9:50
